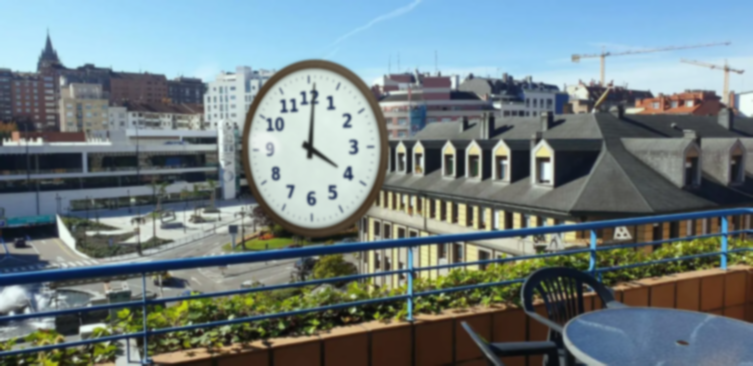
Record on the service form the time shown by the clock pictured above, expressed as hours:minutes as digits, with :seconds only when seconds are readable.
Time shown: 4:01
